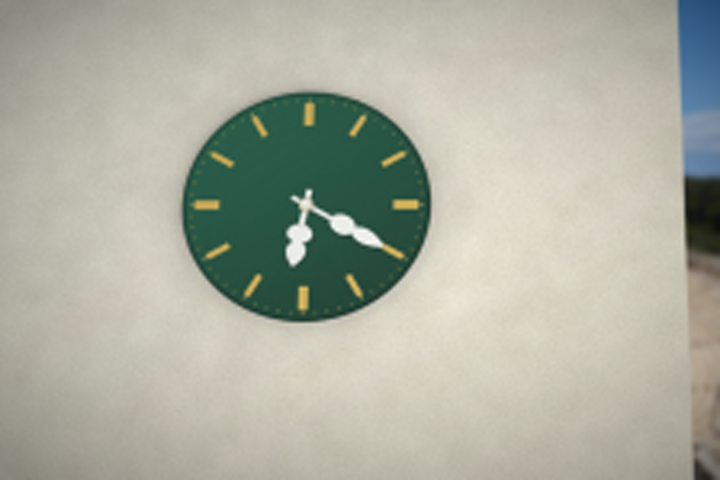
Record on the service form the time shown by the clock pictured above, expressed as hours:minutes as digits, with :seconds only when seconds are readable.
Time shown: 6:20
